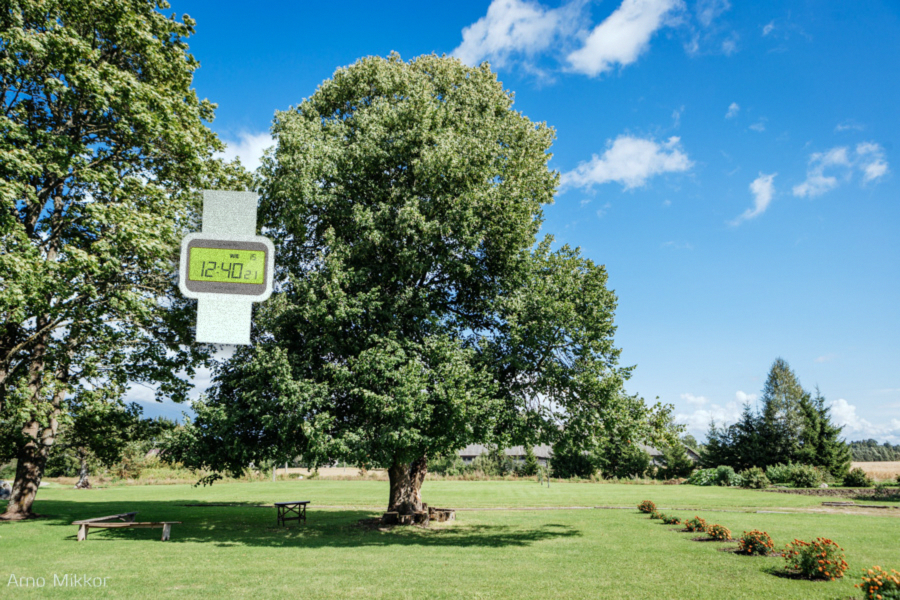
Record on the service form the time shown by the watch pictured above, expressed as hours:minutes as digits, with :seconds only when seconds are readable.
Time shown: 12:40
